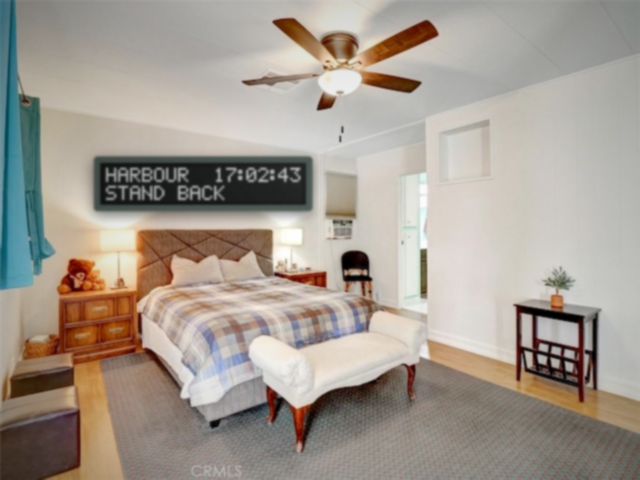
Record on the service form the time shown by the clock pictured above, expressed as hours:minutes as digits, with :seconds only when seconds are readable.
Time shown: 17:02:43
